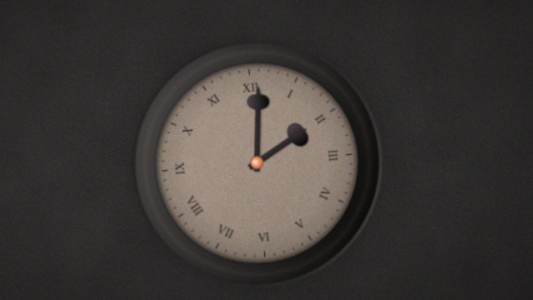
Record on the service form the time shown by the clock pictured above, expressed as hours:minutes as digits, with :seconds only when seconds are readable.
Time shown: 2:01
